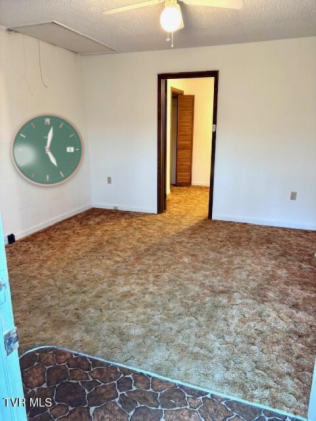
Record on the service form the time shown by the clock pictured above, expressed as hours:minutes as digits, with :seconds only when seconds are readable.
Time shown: 5:02
